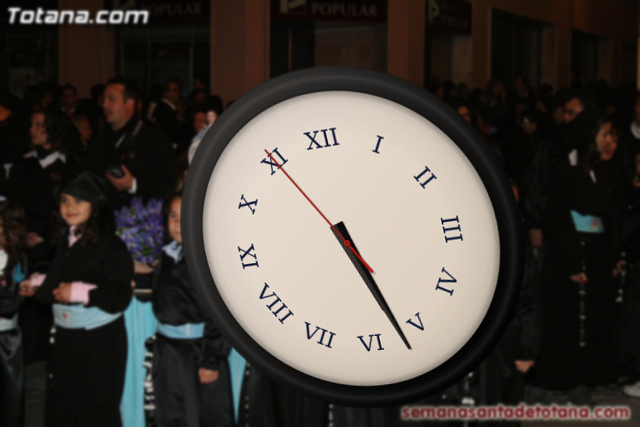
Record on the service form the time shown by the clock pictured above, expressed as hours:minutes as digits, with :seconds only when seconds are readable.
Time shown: 5:26:55
